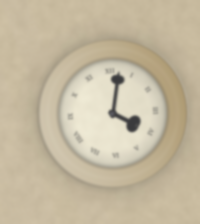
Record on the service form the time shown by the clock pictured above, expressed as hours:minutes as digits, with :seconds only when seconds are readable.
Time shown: 4:02
